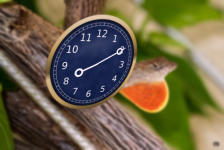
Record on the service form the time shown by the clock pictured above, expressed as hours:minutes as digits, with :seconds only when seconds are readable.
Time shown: 8:10
